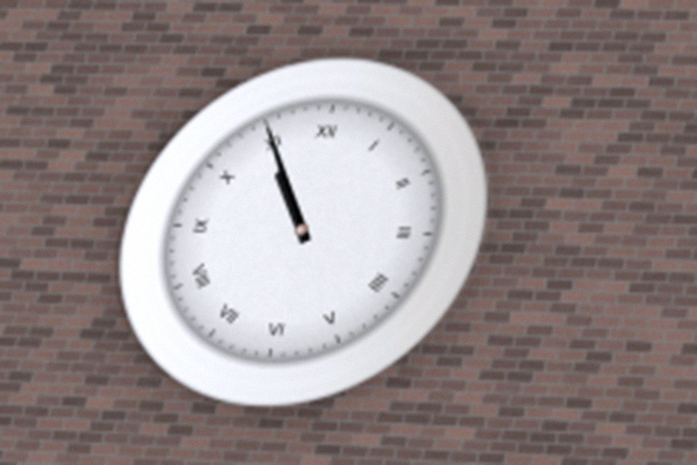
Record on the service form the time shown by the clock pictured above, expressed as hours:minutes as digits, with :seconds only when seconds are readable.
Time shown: 10:55
